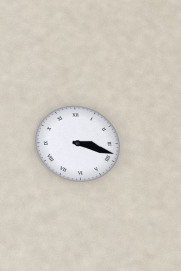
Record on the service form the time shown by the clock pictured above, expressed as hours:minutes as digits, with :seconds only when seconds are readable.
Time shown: 3:18
